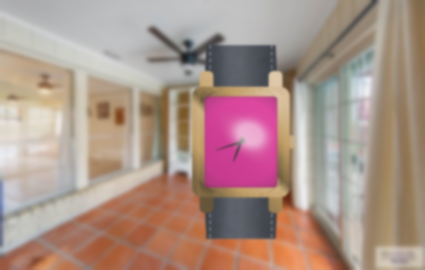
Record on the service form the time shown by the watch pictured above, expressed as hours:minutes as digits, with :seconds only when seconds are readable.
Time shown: 6:42
